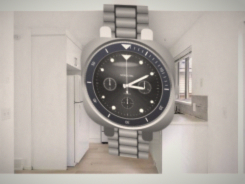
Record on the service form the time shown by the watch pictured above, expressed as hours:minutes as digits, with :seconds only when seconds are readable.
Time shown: 3:10
